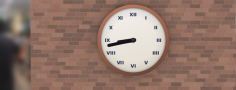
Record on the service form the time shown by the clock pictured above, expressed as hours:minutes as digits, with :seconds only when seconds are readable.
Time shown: 8:43
